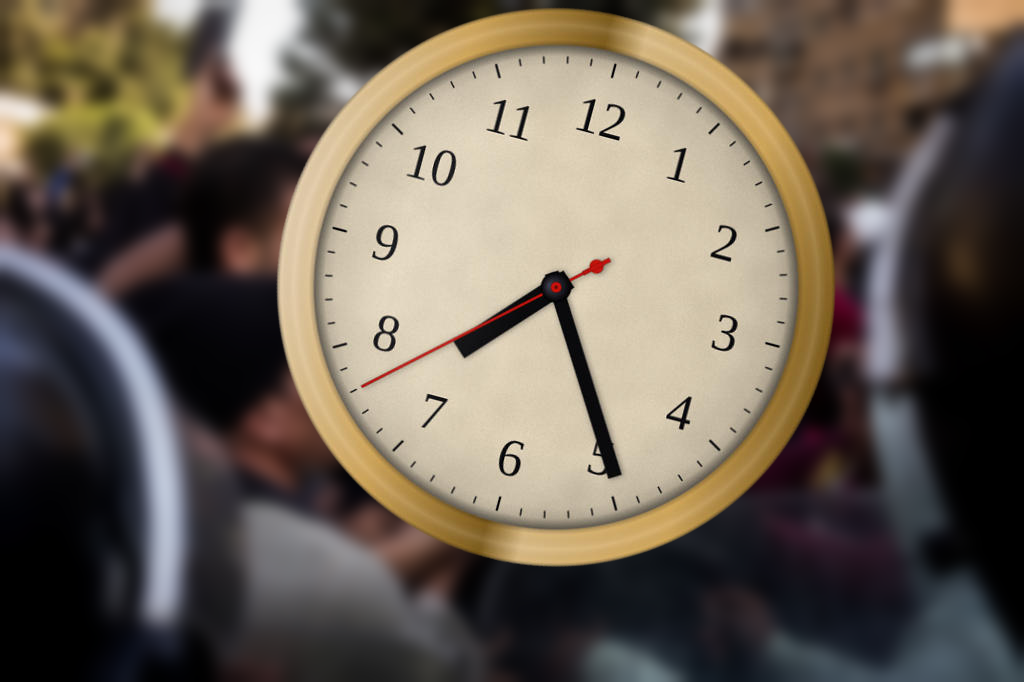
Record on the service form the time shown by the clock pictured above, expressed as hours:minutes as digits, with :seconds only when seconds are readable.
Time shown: 7:24:38
